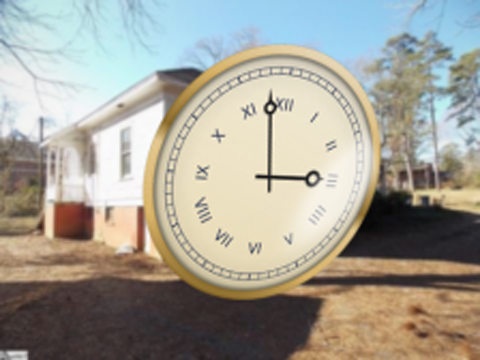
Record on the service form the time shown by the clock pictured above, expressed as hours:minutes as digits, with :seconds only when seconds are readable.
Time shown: 2:58
